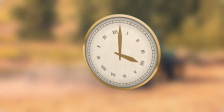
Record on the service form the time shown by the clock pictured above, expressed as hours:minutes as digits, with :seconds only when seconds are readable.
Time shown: 4:02
